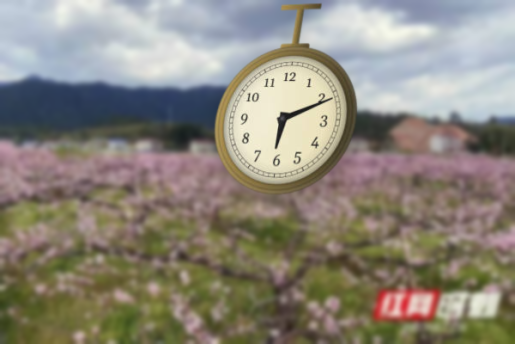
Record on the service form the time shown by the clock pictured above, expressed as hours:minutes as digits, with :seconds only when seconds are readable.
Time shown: 6:11
